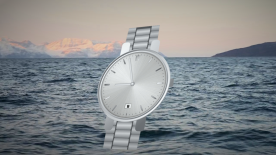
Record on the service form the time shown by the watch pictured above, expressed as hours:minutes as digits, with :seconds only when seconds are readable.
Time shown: 8:57
